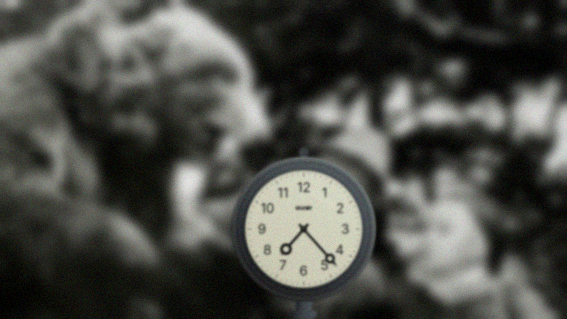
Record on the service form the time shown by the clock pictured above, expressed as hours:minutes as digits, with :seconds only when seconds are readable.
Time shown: 7:23
